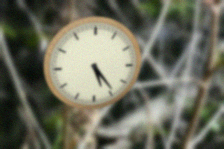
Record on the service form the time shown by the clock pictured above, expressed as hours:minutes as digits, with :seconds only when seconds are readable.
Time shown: 5:24
